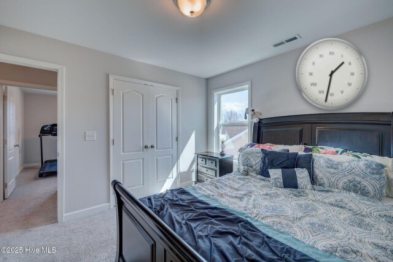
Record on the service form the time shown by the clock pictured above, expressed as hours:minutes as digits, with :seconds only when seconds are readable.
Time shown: 1:32
